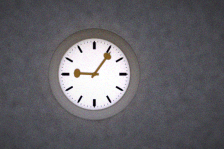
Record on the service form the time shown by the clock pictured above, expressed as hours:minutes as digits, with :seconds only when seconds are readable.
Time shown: 9:06
